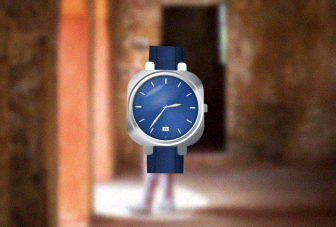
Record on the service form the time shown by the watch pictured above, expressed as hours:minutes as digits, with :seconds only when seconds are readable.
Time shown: 2:36
